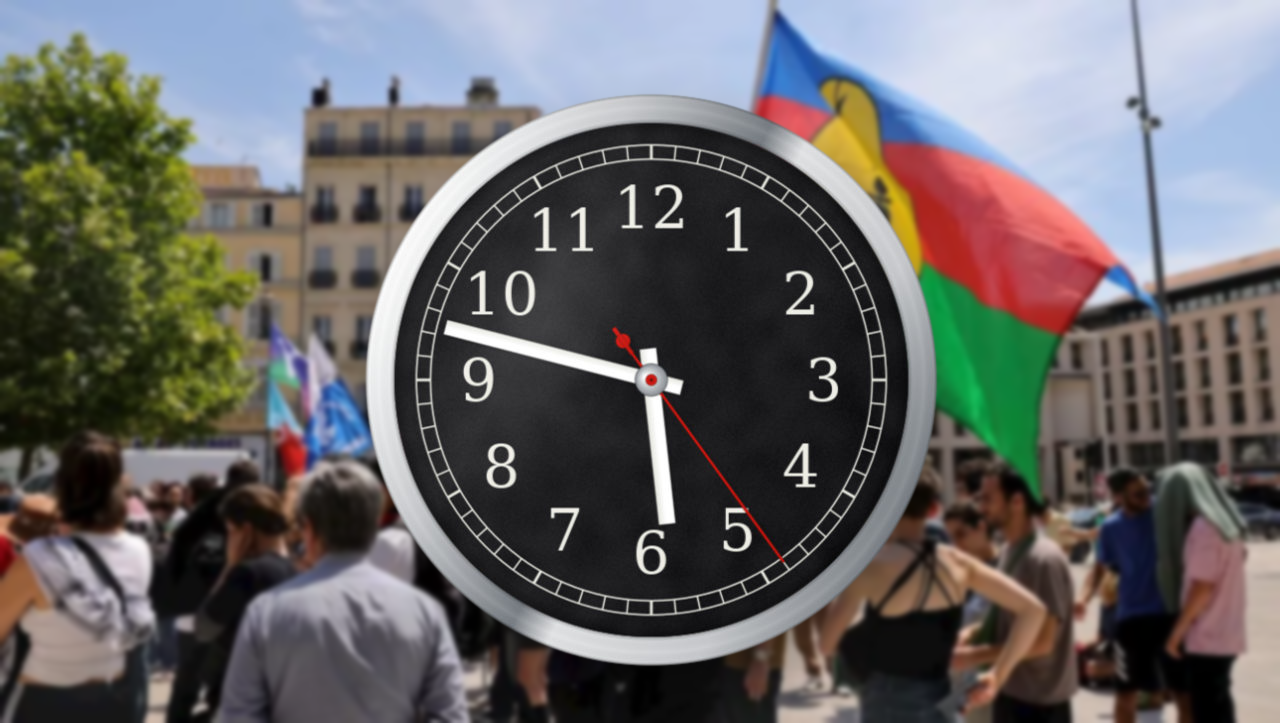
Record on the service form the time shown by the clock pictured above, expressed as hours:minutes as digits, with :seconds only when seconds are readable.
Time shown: 5:47:24
